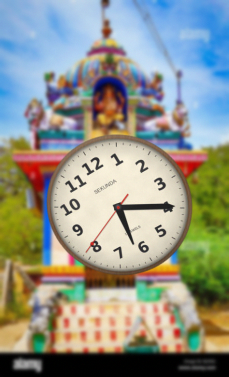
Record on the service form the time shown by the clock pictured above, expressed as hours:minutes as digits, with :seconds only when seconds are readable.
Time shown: 6:19:41
